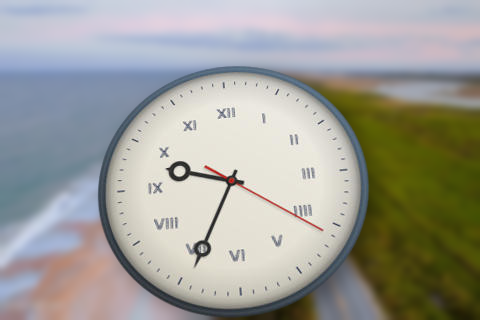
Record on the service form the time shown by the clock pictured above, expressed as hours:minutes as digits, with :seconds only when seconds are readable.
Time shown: 9:34:21
